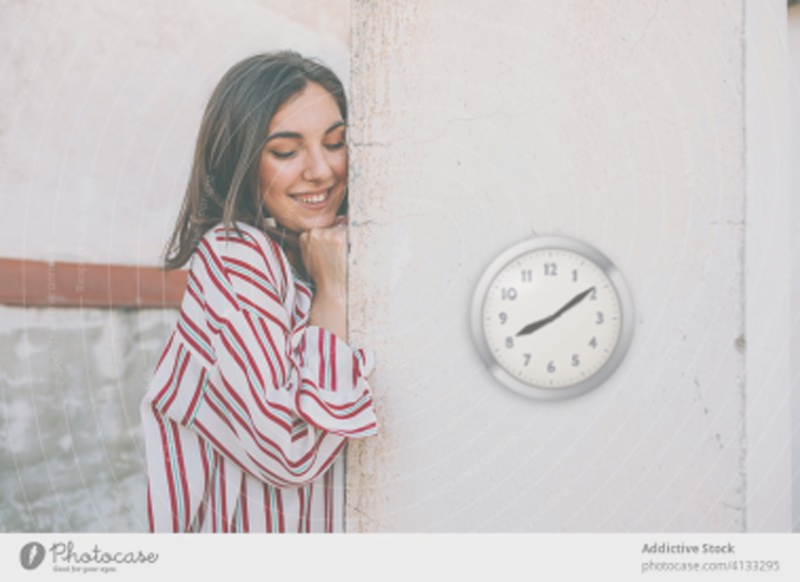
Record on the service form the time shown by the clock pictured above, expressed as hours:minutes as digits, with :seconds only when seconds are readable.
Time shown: 8:09
